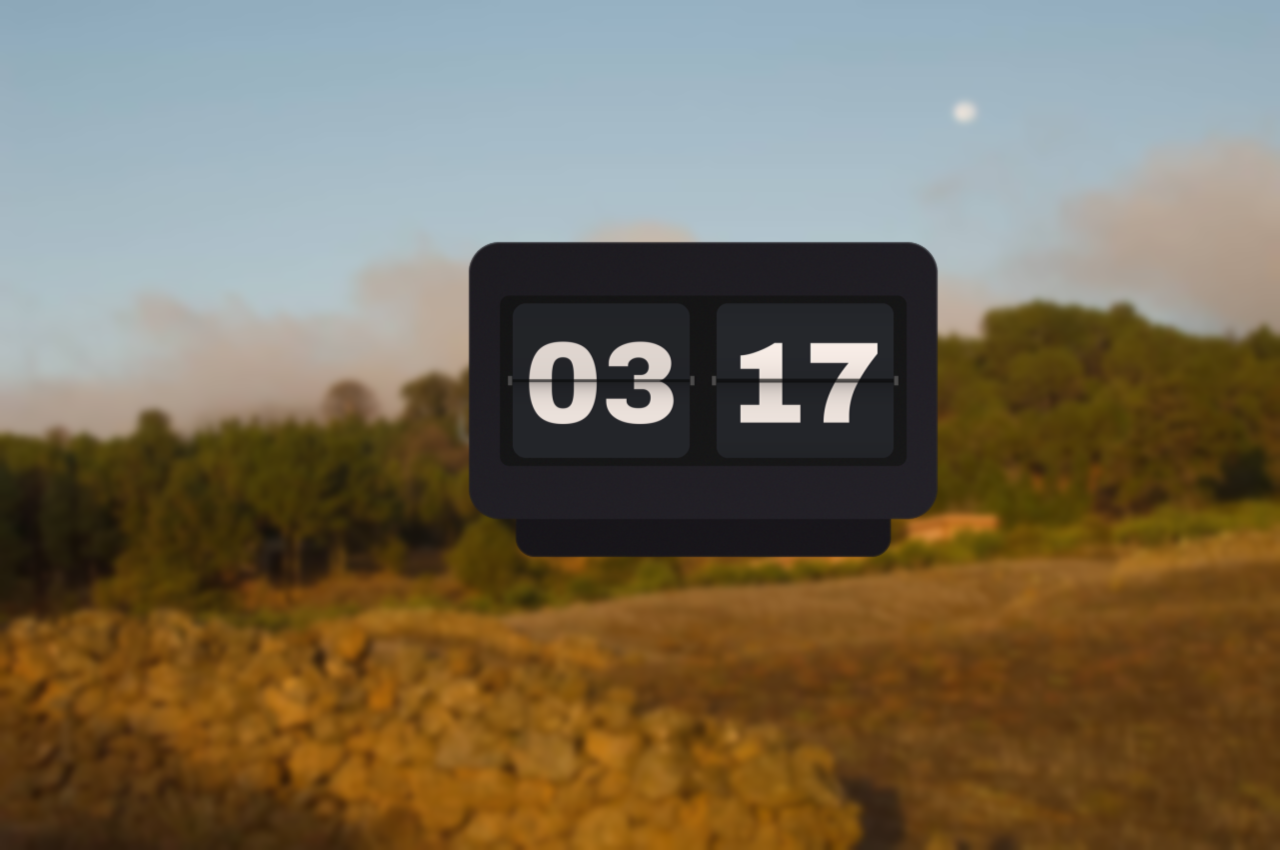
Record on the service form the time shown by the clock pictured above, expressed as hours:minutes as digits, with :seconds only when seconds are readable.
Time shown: 3:17
